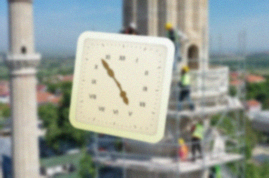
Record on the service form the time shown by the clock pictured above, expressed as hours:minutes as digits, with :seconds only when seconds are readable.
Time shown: 4:53
